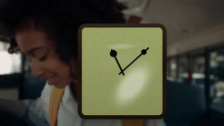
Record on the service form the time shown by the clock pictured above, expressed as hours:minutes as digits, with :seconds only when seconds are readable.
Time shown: 11:08
